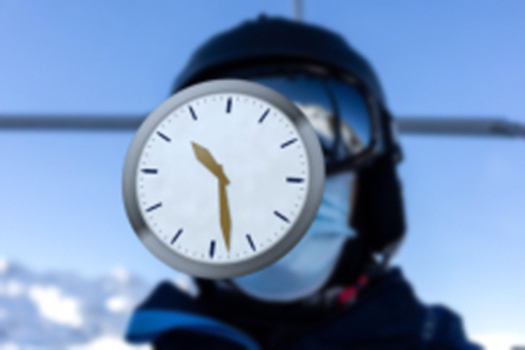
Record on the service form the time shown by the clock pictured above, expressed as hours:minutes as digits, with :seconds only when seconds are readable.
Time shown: 10:28
